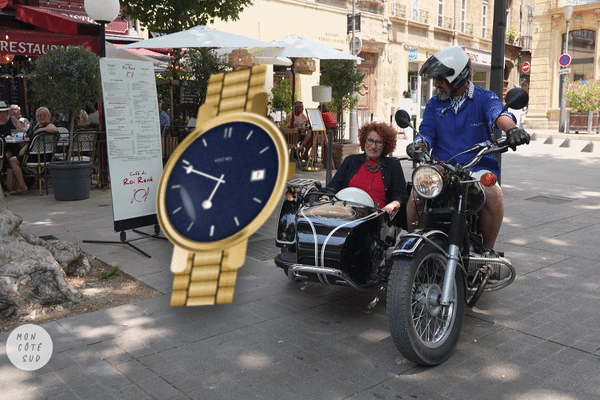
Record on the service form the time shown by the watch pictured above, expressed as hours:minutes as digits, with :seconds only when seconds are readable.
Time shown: 6:49
